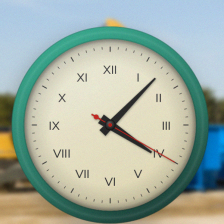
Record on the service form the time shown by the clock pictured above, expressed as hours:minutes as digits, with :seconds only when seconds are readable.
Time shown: 4:07:20
